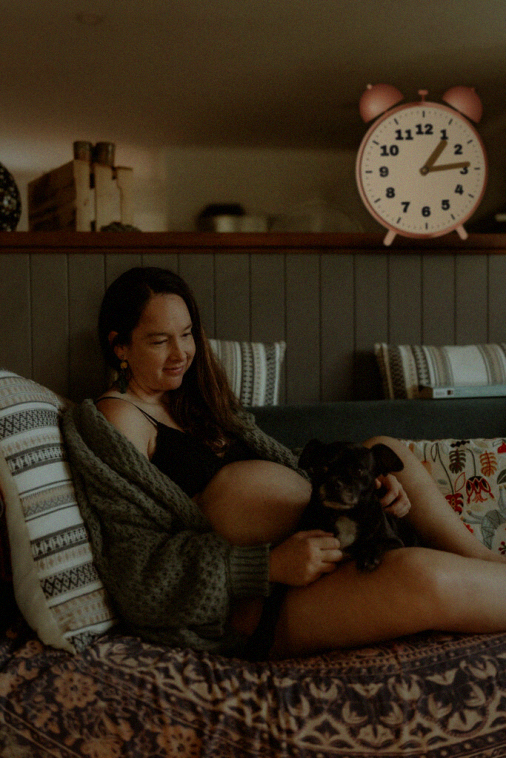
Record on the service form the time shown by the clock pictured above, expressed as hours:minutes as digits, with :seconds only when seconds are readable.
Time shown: 1:14
